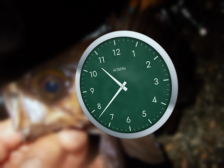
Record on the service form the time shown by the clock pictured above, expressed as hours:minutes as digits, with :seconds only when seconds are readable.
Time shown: 10:38
